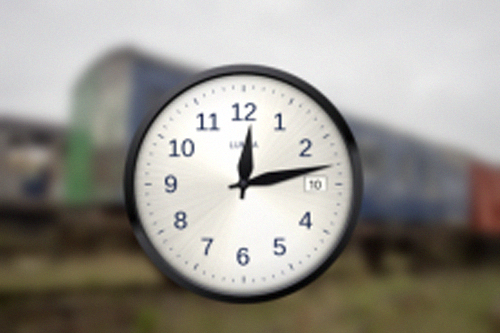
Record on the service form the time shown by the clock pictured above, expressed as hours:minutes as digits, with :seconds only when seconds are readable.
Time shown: 12:13
